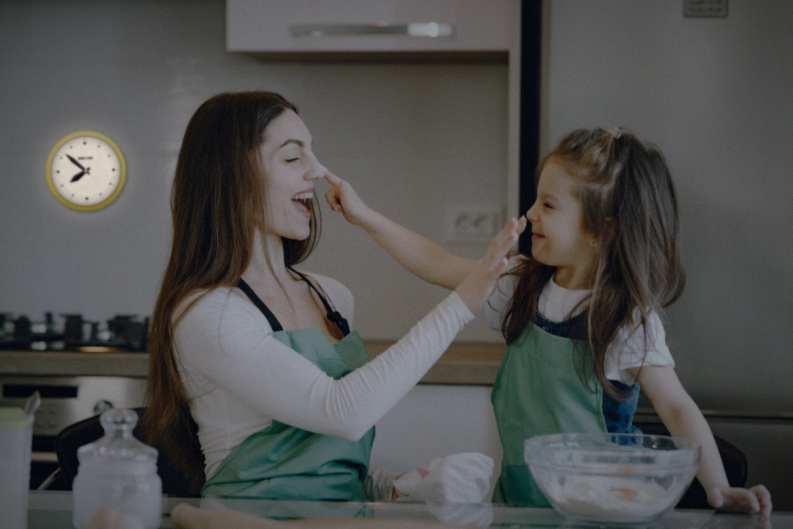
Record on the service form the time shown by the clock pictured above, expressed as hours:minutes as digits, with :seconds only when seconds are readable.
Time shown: 7:52
